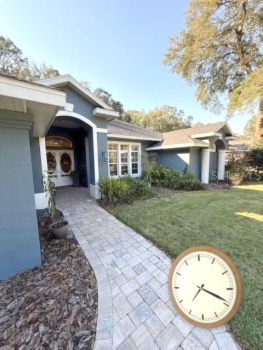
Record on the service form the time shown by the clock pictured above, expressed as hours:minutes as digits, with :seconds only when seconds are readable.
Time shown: 7:19
